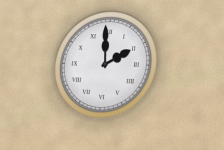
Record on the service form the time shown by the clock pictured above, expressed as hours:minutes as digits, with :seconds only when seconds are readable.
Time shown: 1:59
